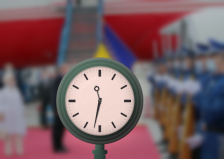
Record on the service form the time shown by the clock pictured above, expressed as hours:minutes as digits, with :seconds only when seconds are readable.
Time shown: 11:32
